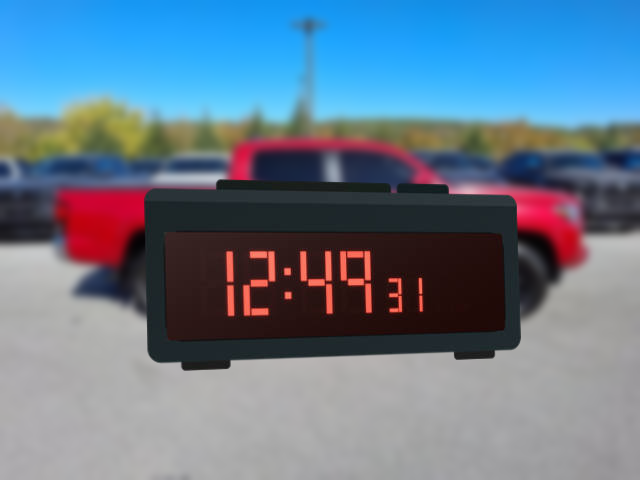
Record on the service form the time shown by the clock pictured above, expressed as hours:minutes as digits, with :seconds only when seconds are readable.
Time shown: 12:49:31
